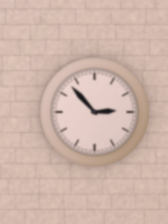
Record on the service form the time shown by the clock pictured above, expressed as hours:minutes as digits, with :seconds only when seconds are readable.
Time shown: 2:53
